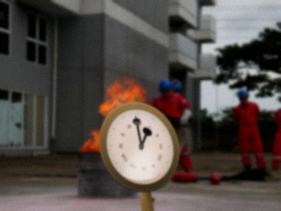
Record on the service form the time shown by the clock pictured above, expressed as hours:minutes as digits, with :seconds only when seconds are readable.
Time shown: 12:59
